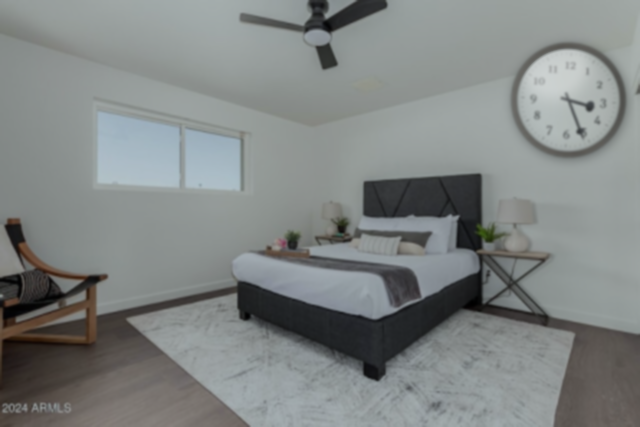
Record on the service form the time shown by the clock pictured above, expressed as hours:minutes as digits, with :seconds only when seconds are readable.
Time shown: 3:26
